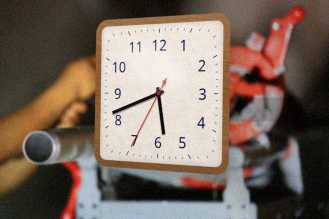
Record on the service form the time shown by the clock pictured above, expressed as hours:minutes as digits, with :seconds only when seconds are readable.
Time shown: 5:41:35
